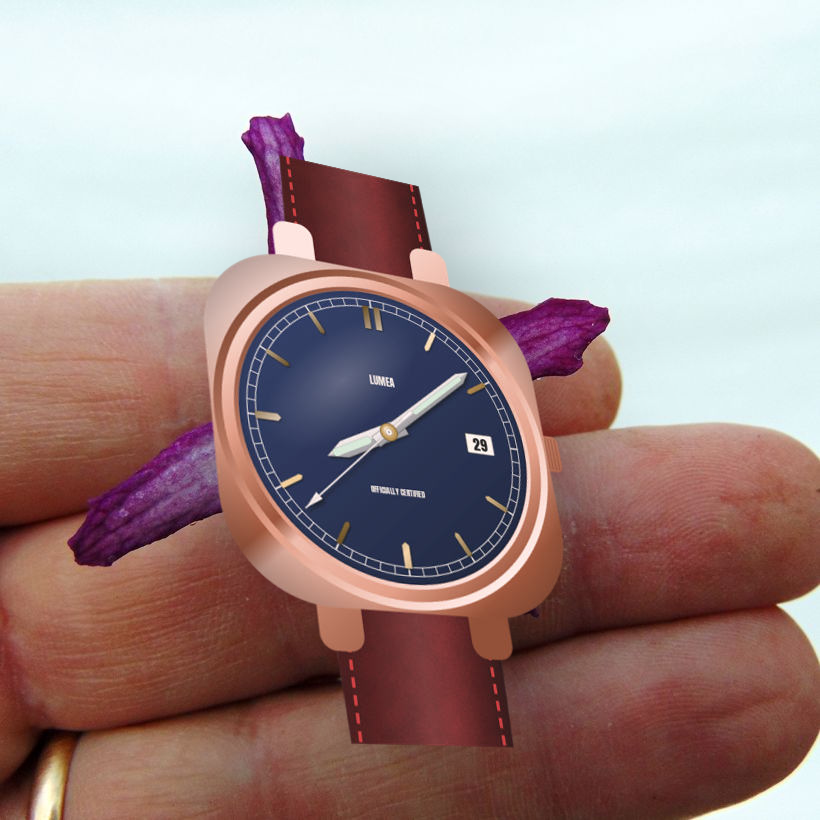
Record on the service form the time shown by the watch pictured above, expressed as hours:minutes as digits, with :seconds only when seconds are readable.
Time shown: 8:08:38
